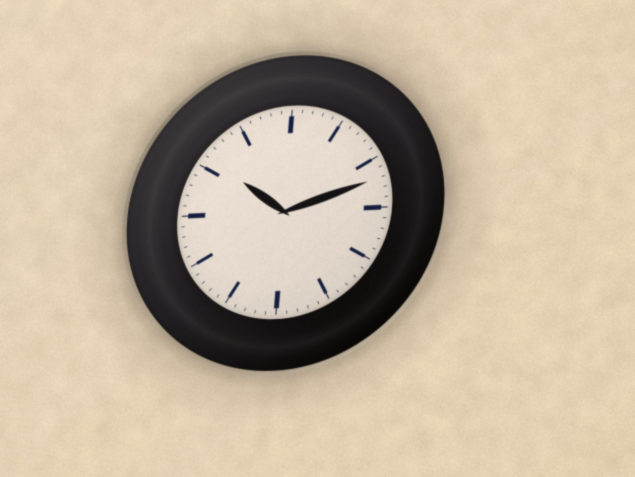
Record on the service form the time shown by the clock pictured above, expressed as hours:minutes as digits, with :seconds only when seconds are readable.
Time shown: 10:12
